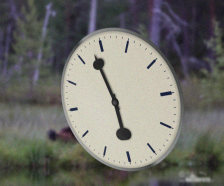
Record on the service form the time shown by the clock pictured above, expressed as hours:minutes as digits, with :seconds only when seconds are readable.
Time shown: 5:58
